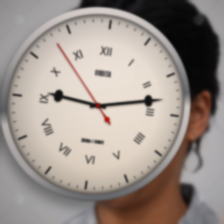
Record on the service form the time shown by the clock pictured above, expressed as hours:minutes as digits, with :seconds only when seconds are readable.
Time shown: 9:12:53
